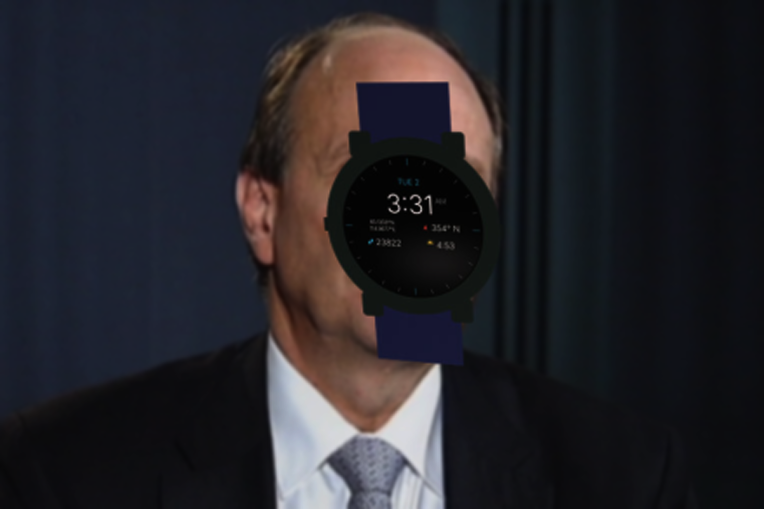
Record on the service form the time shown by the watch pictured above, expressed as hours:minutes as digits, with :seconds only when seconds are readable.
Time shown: 3:31
